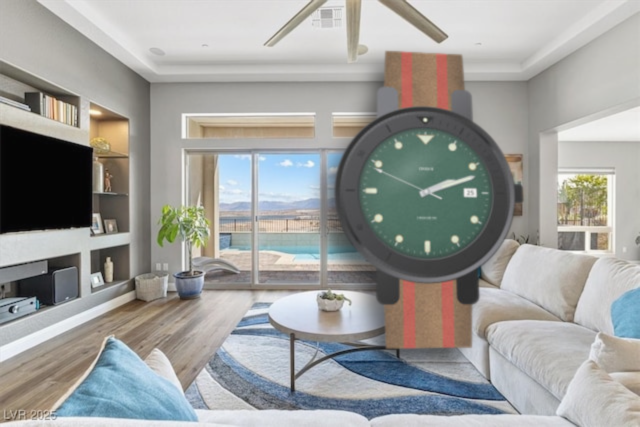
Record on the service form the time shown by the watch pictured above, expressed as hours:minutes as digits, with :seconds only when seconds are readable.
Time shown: 2:11:49
